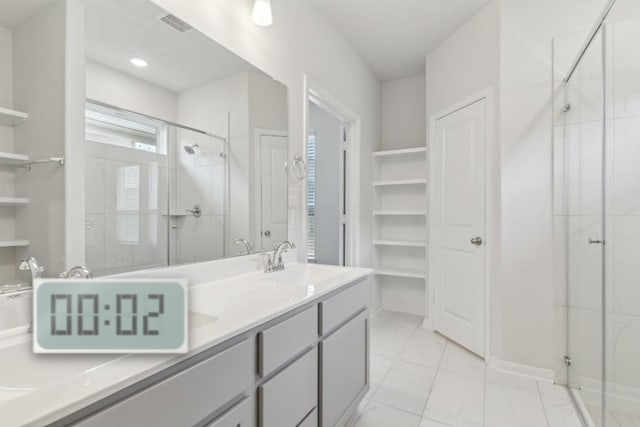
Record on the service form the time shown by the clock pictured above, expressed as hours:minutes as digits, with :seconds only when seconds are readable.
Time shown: 0:02
